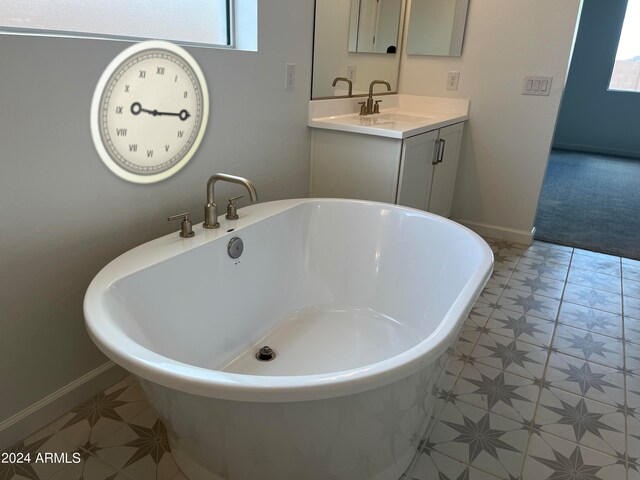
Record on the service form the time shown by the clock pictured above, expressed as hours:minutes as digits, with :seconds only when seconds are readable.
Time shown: 9:15
